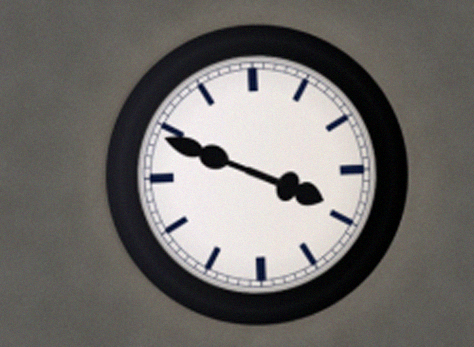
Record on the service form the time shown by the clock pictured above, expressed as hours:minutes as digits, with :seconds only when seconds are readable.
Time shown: 3:49
